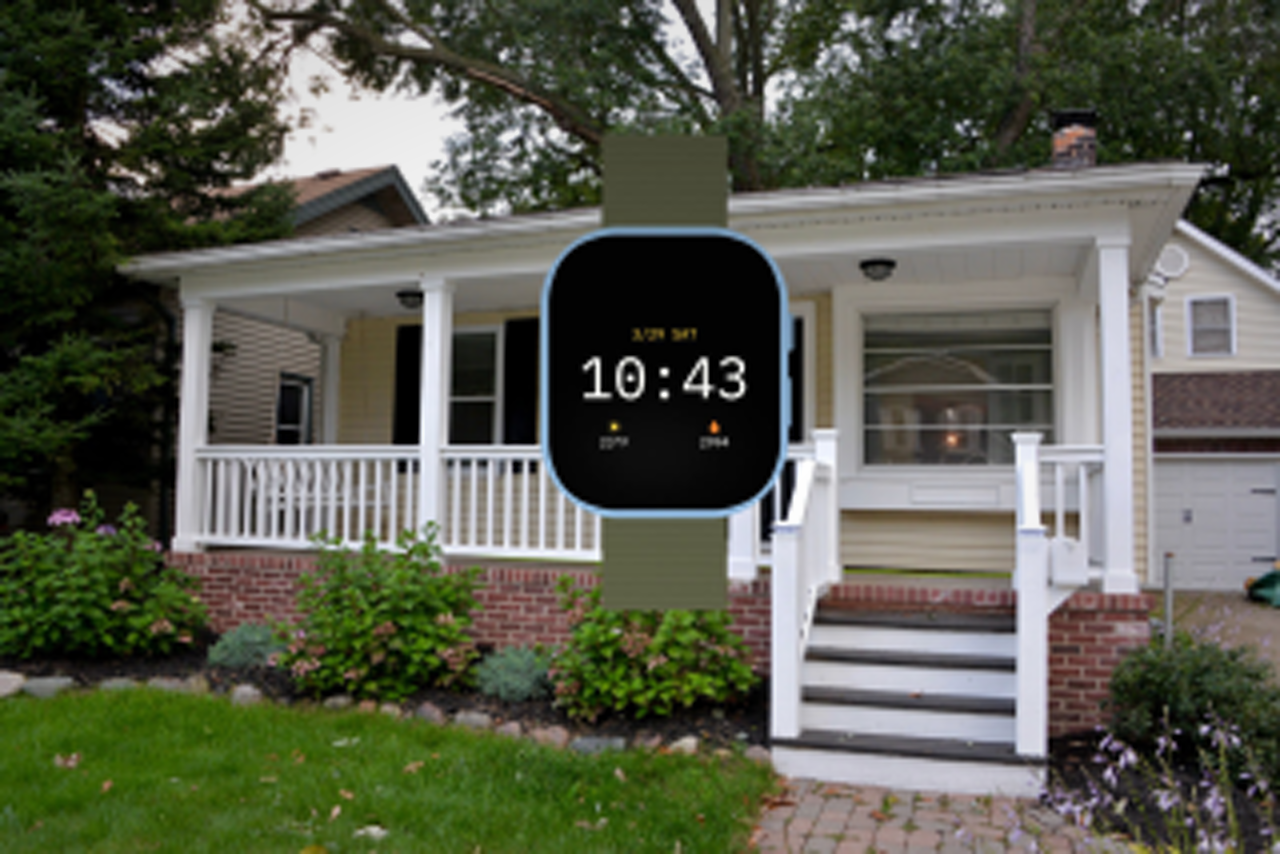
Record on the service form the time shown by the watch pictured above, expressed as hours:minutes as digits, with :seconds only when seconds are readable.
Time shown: 10:43
